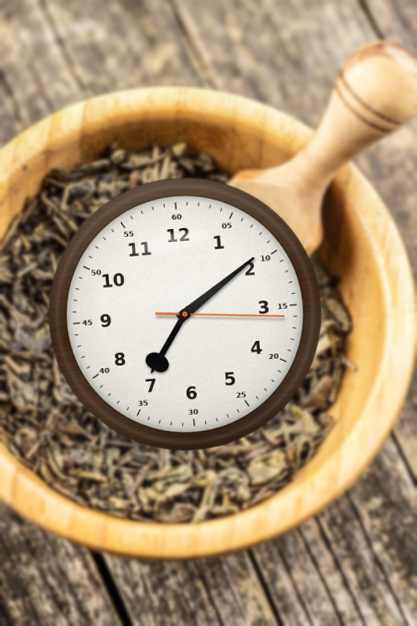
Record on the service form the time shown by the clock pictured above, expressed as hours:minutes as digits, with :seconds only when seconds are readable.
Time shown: 7:09:16
